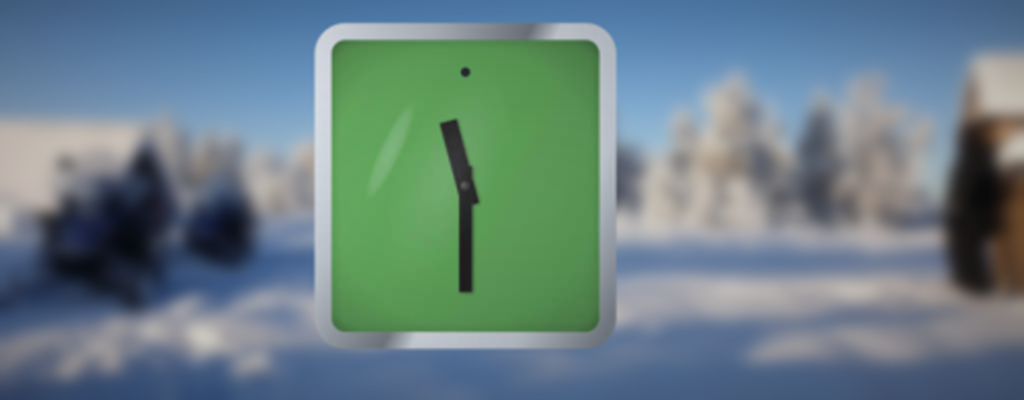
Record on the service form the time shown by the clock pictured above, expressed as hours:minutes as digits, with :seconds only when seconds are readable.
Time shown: 11:30
